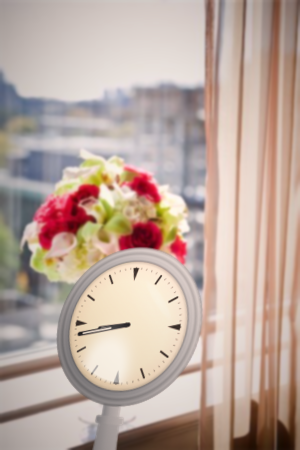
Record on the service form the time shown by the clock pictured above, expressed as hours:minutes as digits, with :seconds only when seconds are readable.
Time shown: 8:43
